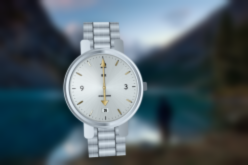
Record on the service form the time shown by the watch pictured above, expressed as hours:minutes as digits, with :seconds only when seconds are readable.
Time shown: 6:00
